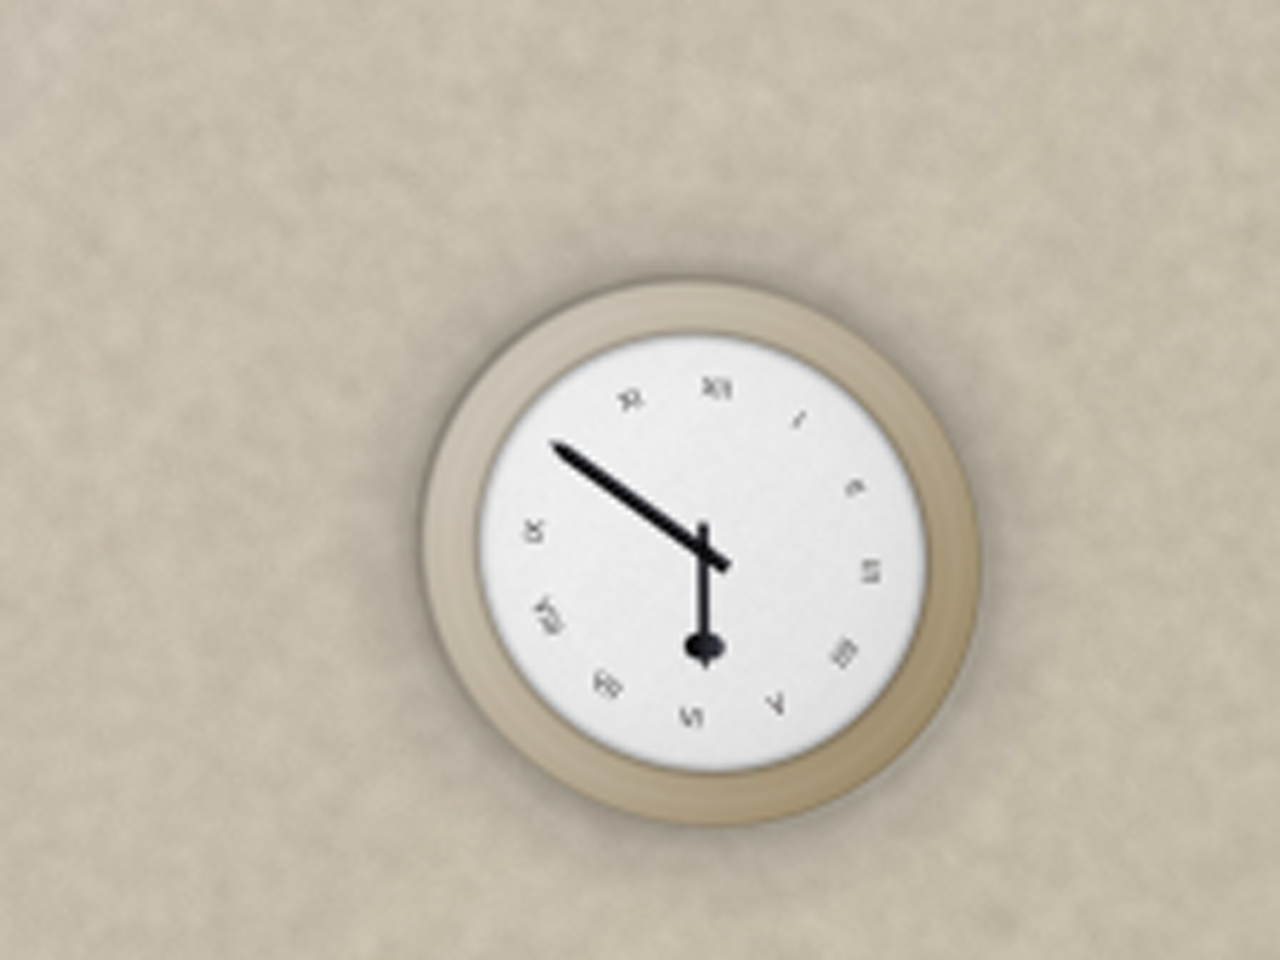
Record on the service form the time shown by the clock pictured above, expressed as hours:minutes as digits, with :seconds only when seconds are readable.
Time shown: 5:50
